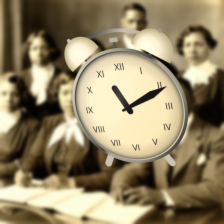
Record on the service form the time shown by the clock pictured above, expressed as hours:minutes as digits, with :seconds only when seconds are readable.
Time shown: 11:11
